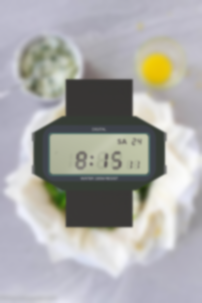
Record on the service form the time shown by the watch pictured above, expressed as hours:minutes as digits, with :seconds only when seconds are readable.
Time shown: 8:15
